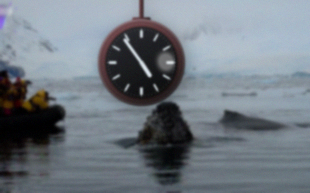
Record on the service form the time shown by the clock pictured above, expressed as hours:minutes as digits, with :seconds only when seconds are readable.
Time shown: 4:54
